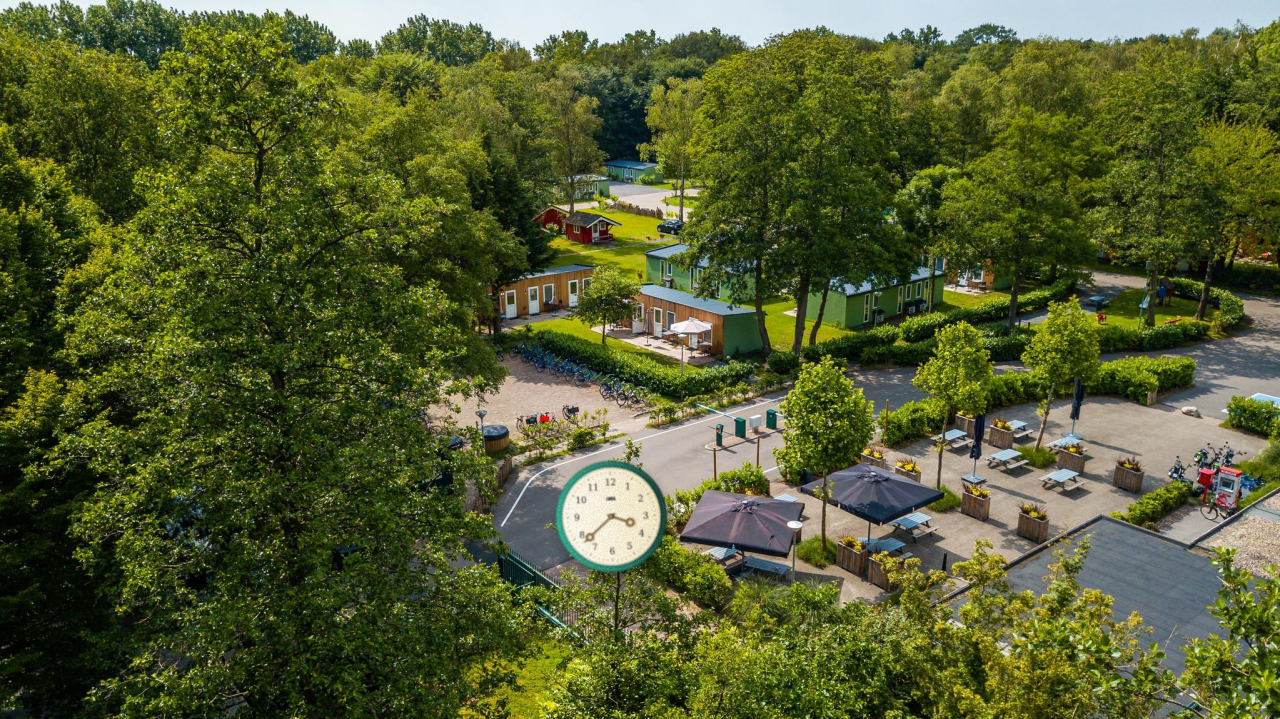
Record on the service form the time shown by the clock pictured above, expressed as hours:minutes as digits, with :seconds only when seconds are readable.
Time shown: 3:38
